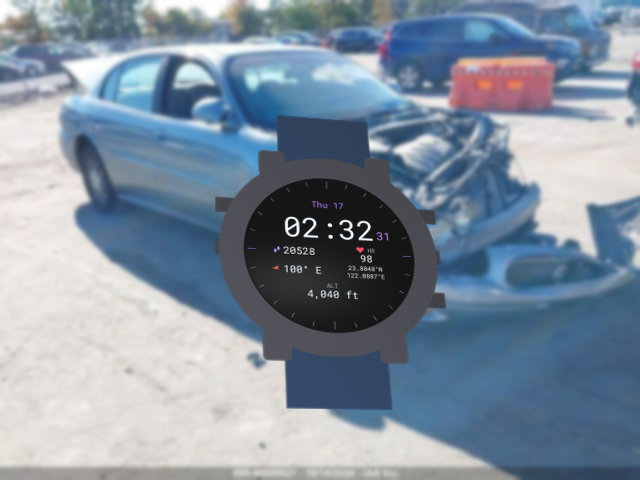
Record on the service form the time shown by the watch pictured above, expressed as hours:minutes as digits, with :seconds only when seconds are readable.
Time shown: 2:32:31
